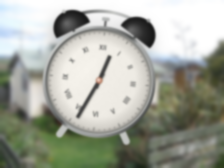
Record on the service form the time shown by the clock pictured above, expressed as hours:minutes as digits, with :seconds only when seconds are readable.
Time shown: 12:34
